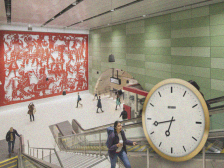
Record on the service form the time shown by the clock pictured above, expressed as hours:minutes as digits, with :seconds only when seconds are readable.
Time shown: 6:43
